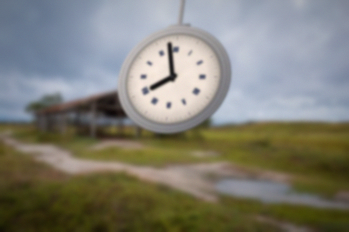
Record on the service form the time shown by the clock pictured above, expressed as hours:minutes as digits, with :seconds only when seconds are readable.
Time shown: 7:58
